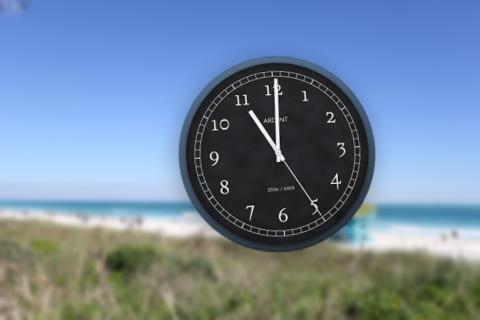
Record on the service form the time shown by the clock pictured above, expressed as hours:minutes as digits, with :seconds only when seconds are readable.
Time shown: 11:00:25
